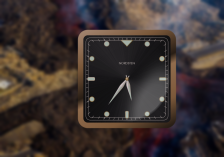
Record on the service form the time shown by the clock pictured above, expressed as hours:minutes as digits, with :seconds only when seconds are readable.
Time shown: 5:36
